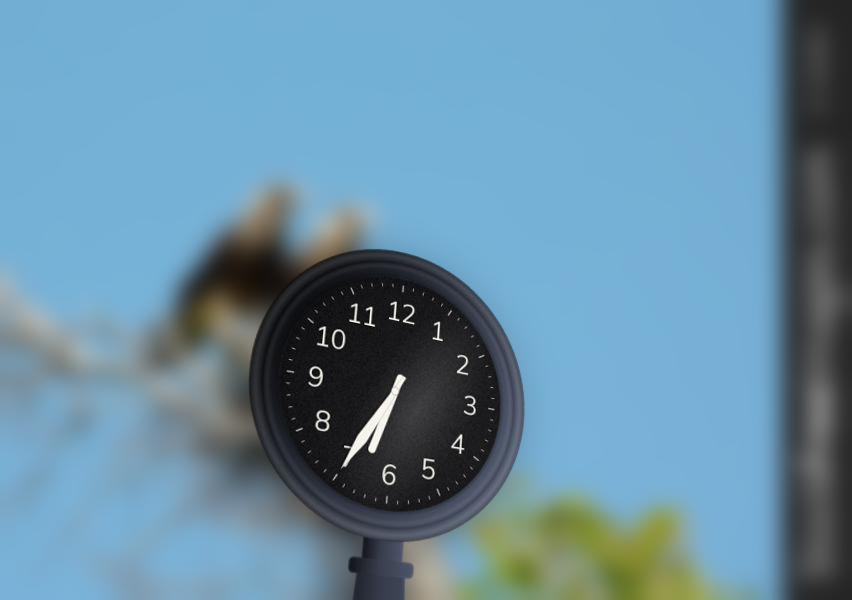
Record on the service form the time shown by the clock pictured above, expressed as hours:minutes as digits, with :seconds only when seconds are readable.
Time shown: 6:35
